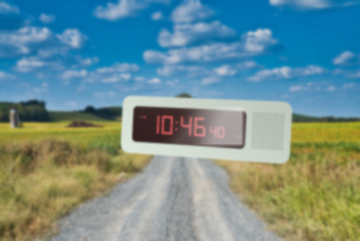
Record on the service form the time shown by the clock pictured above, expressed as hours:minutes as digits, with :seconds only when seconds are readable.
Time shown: 10:46
